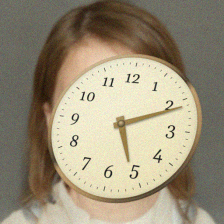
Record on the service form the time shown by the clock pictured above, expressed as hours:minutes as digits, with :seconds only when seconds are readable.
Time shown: 5:11
